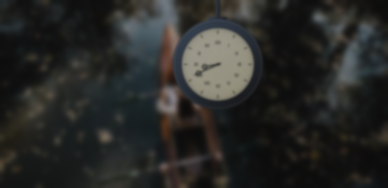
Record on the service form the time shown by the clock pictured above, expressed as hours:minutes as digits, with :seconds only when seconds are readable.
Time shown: 8:41
